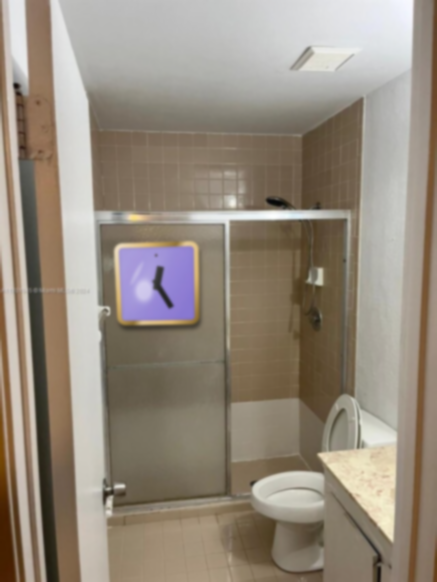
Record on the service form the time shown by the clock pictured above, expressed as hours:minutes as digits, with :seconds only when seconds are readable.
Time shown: 12:25
